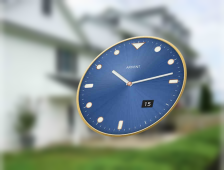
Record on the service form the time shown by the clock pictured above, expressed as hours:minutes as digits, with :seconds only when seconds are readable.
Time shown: 10:13
